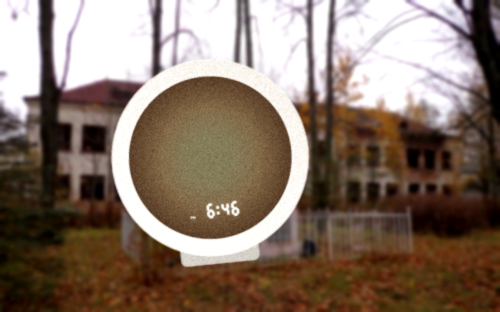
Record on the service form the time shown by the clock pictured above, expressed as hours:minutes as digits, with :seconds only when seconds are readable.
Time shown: 6:46
